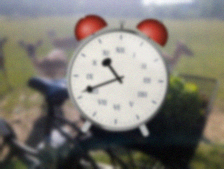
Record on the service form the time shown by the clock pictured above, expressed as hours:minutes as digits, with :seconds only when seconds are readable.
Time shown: 10:41
